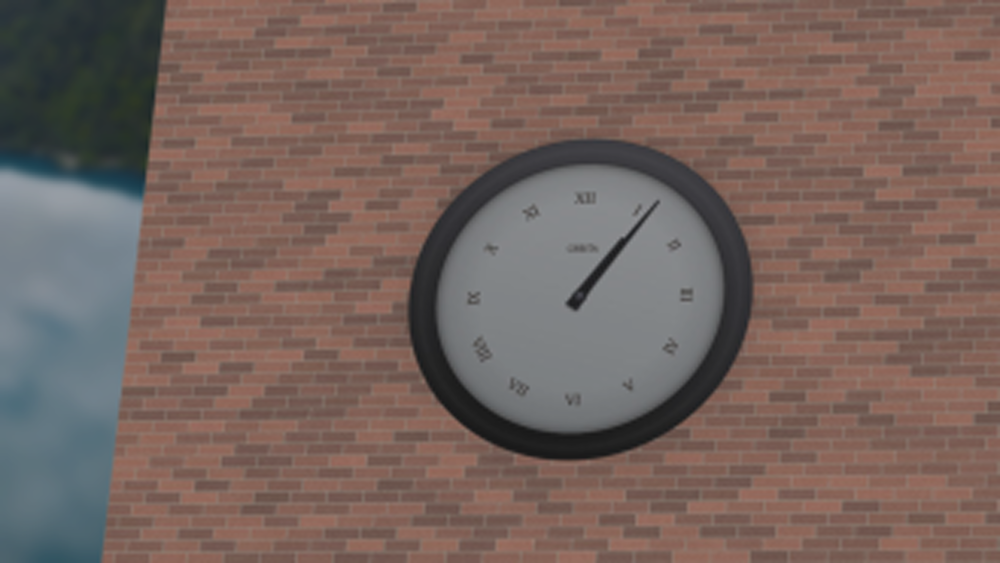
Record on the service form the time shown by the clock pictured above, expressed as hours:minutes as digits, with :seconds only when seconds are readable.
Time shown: 1:06
